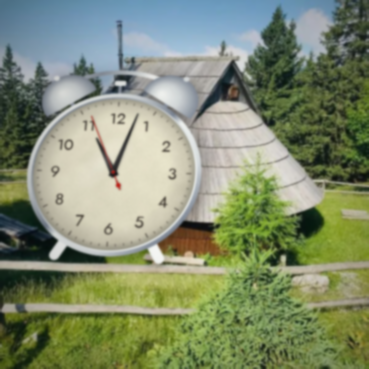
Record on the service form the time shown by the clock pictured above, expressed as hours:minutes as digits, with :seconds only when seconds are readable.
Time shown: 11:02:56
